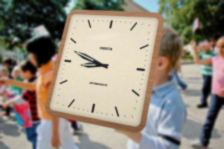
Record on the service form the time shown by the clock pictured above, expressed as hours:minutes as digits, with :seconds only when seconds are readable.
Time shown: 8:48
